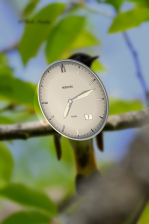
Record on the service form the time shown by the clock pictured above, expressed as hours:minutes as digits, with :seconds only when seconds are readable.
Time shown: 7:12
